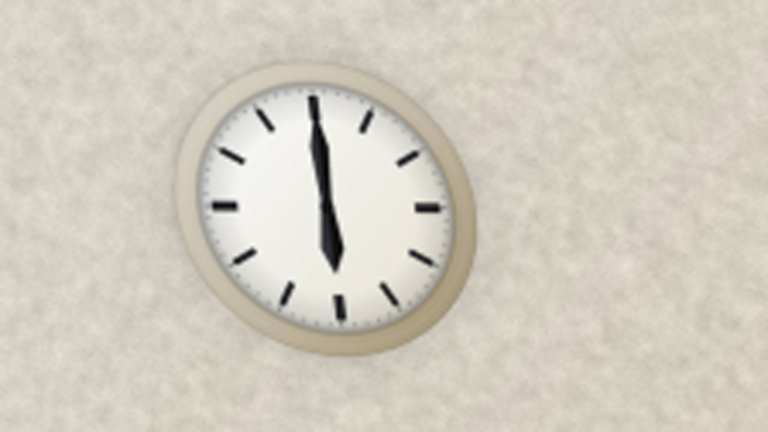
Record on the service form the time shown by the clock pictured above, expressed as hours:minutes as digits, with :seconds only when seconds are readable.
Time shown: 6:00
